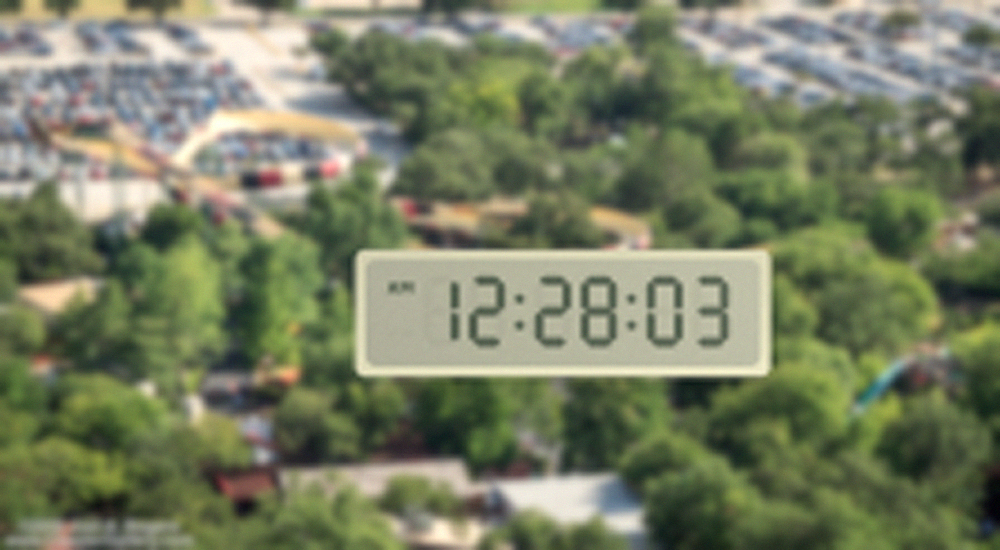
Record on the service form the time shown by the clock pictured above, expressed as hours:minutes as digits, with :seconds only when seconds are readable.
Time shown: 12:28:03
